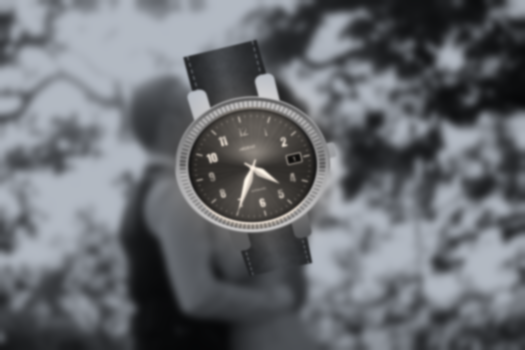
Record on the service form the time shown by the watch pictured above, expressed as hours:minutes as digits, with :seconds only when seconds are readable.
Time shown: 4:35
